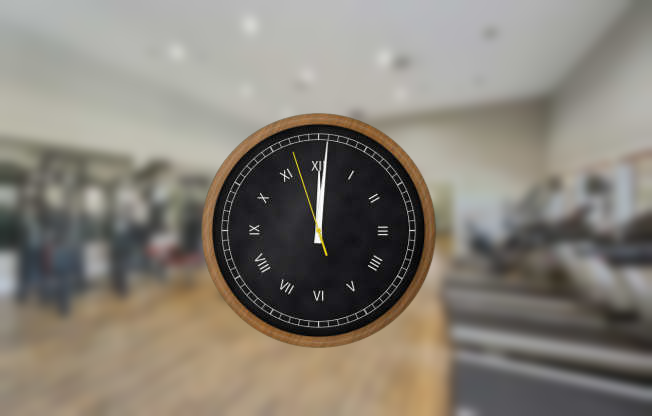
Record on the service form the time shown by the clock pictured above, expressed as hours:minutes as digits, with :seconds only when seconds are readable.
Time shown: 12:00:57
